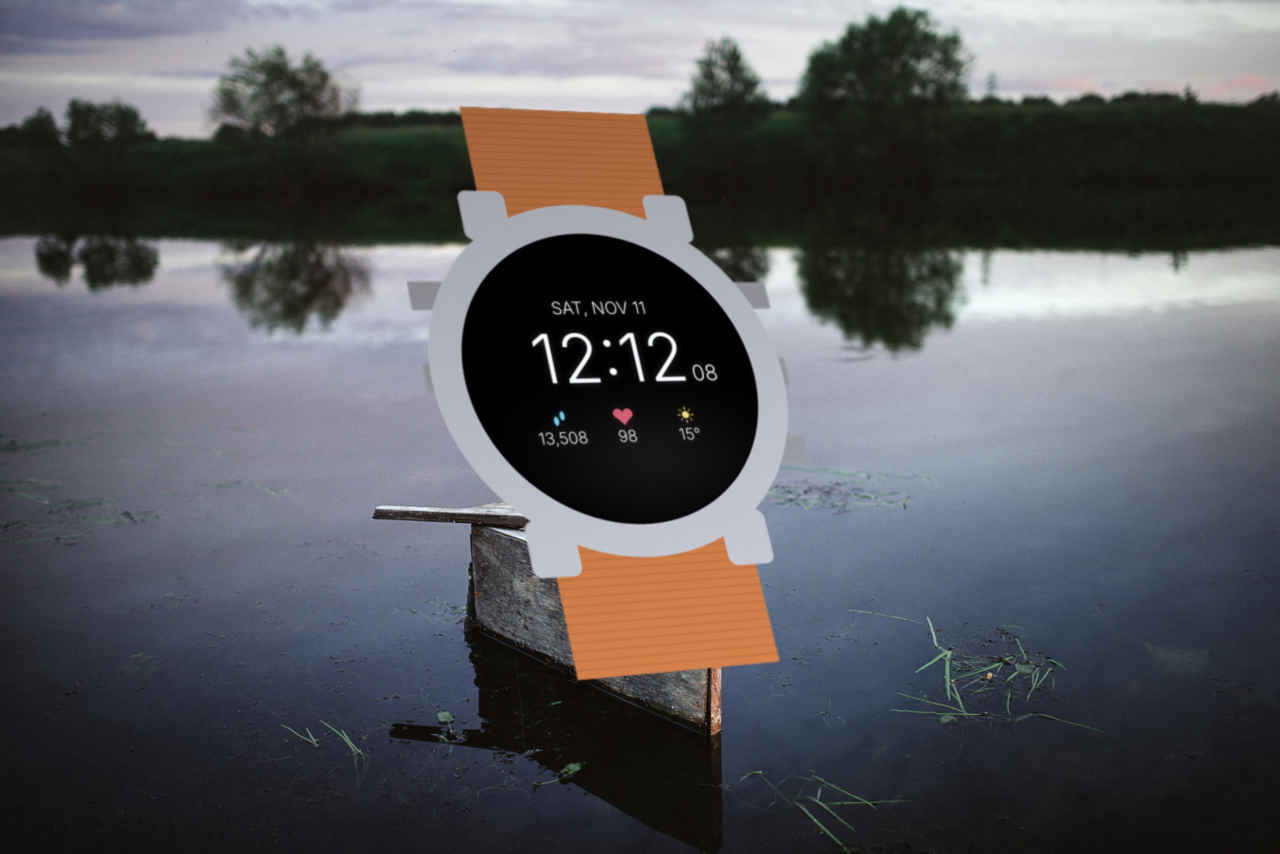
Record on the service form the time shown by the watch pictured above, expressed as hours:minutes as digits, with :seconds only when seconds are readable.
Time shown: 12:12:08
